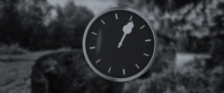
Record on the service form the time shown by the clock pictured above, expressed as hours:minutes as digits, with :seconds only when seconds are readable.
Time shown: 1:06
